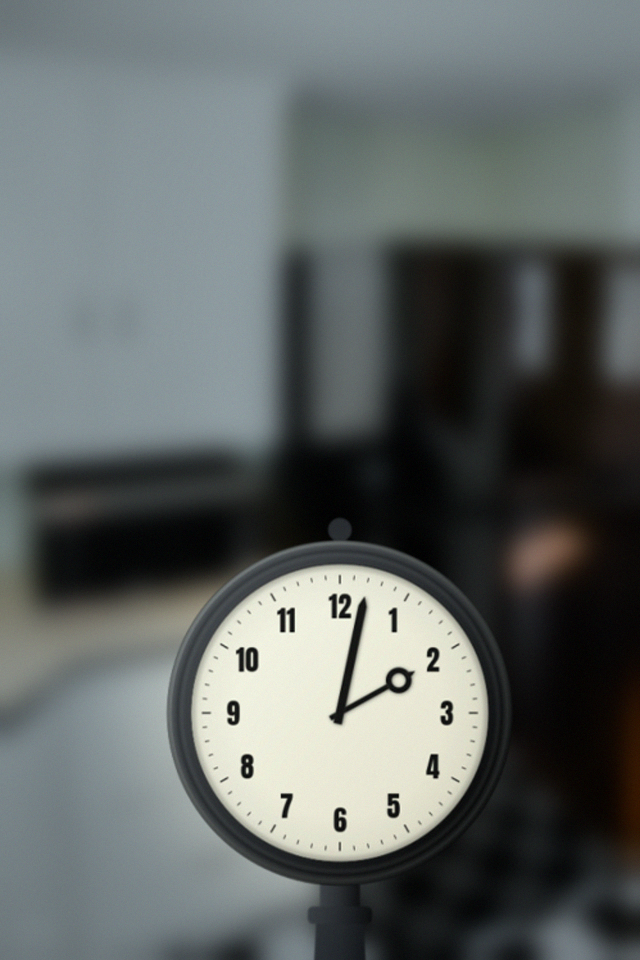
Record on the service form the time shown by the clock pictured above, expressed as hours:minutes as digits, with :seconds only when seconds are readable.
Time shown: 2:02
